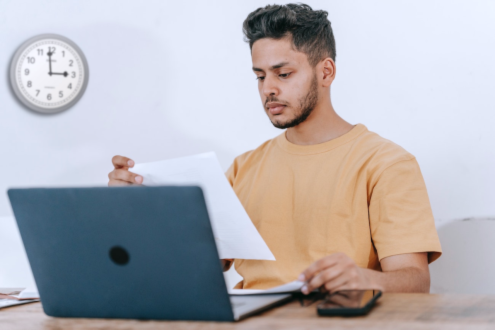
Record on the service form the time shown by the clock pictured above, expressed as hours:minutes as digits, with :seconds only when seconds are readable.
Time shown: 2:59
